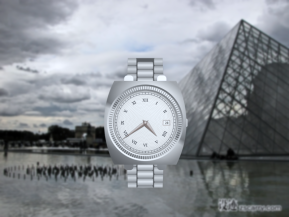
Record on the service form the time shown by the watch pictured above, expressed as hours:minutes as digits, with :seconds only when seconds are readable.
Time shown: 4:39
